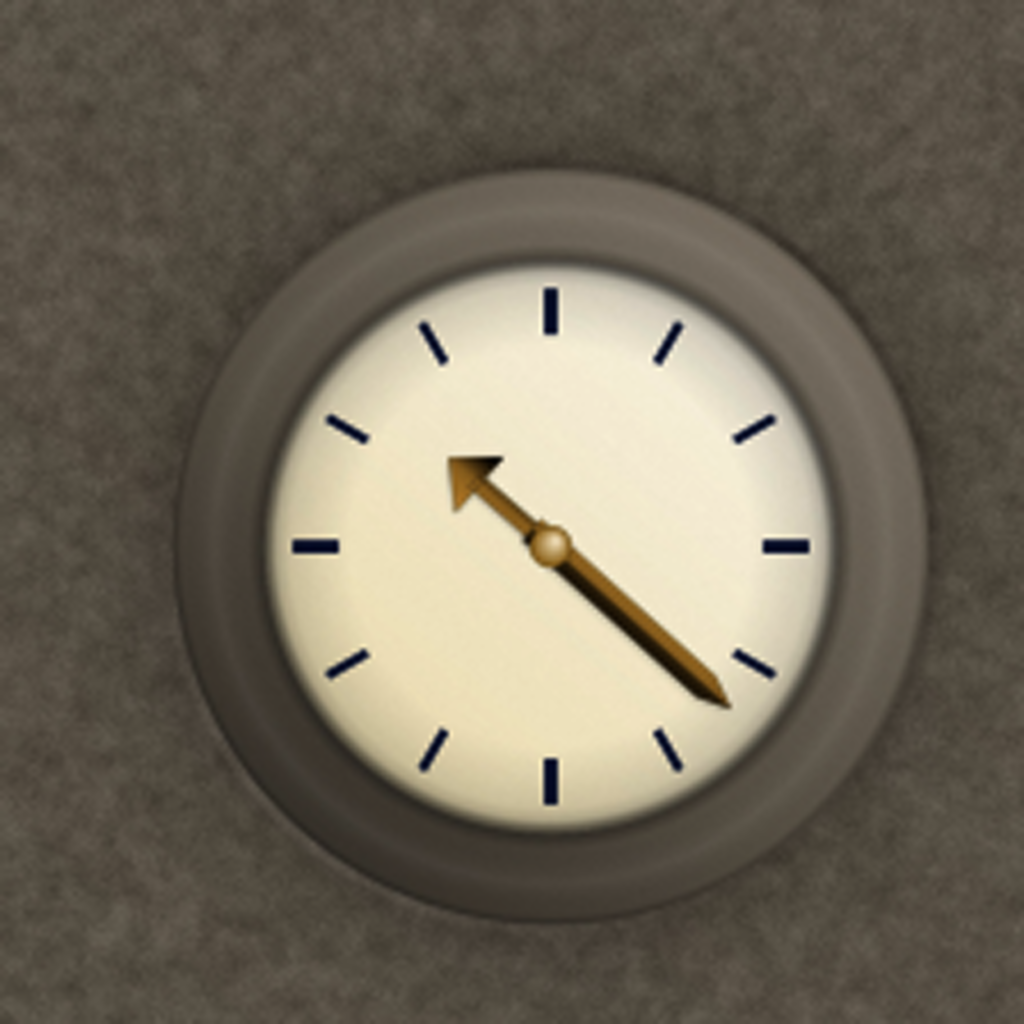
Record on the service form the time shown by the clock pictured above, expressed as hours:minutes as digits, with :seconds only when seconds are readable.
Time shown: 10:22
